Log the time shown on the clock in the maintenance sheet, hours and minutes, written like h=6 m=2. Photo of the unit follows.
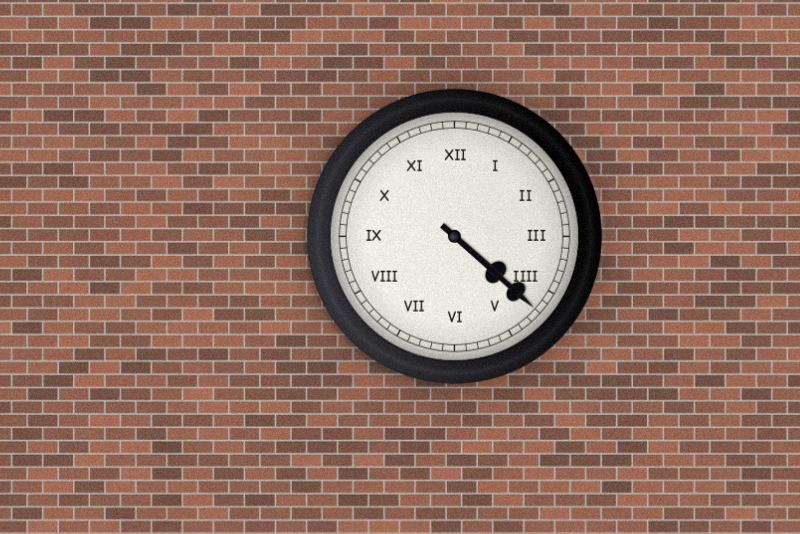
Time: h=4 m=22
